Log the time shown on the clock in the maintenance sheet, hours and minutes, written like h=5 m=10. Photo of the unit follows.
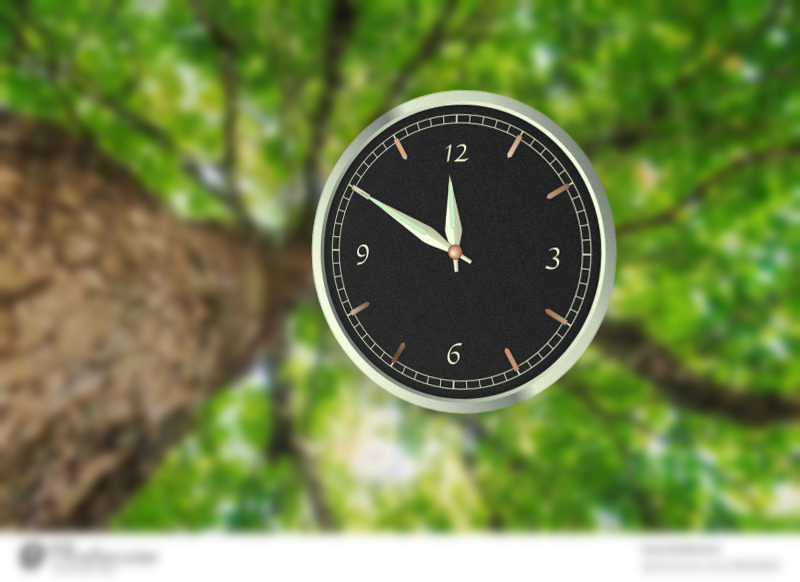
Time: h=11 m=50
